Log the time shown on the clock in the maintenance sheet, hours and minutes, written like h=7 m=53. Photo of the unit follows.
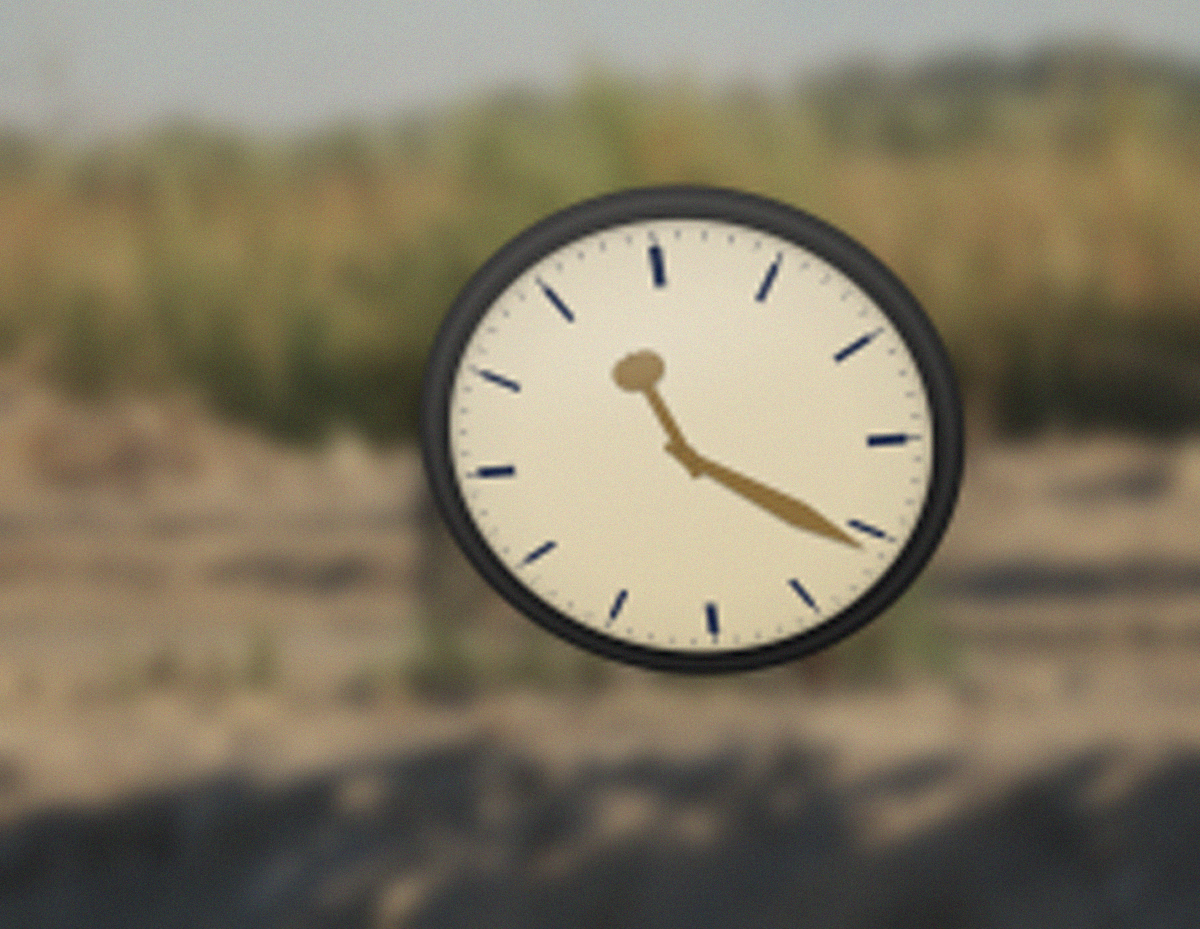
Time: h=11 m=21
